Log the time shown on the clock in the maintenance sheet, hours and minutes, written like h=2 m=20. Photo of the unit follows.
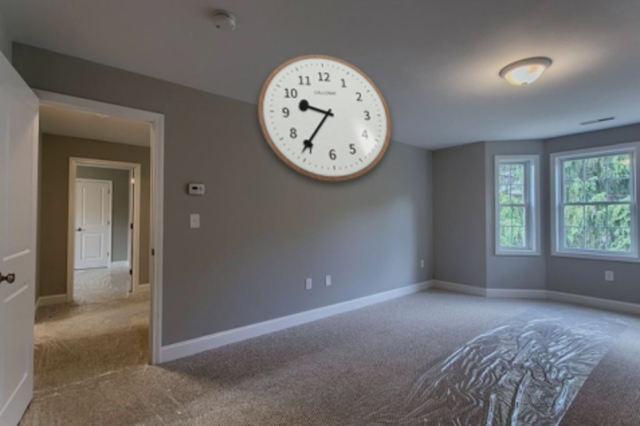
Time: h=9 m=36
